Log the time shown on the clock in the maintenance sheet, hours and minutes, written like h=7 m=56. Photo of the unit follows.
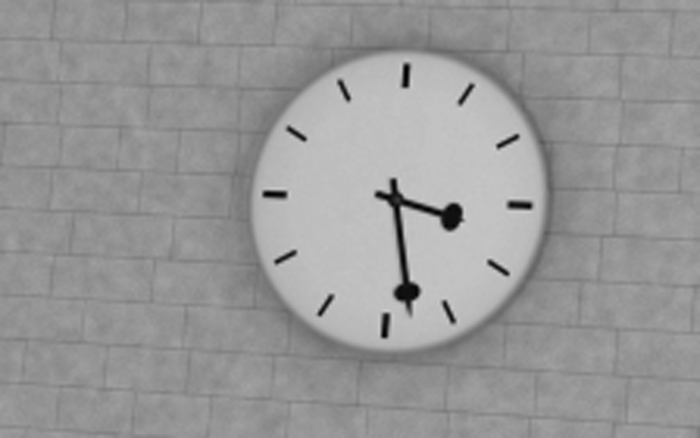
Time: h=3 m=28
